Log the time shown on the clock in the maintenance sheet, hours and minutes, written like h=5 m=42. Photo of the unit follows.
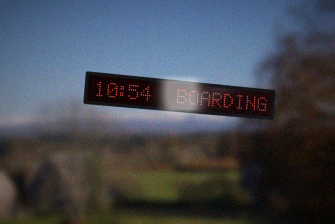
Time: h=10 m=54
